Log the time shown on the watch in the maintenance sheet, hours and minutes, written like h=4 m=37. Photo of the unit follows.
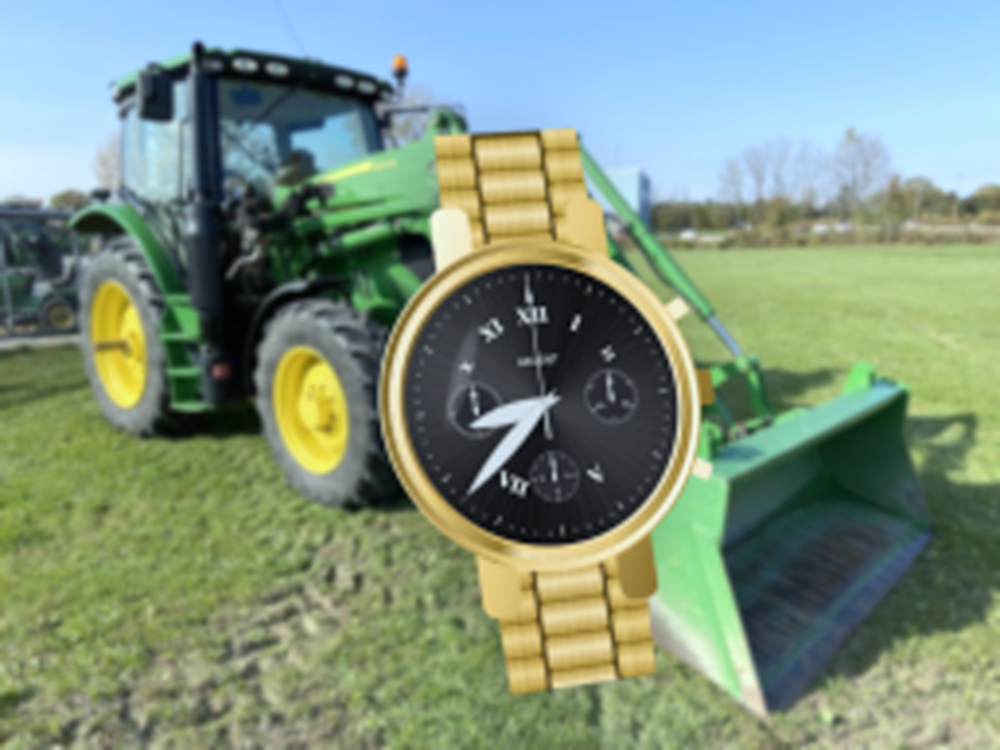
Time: h=8 m=38
